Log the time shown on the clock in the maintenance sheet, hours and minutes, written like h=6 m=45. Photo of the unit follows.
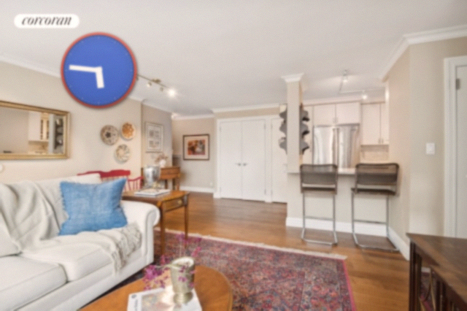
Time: h=5 m=46
